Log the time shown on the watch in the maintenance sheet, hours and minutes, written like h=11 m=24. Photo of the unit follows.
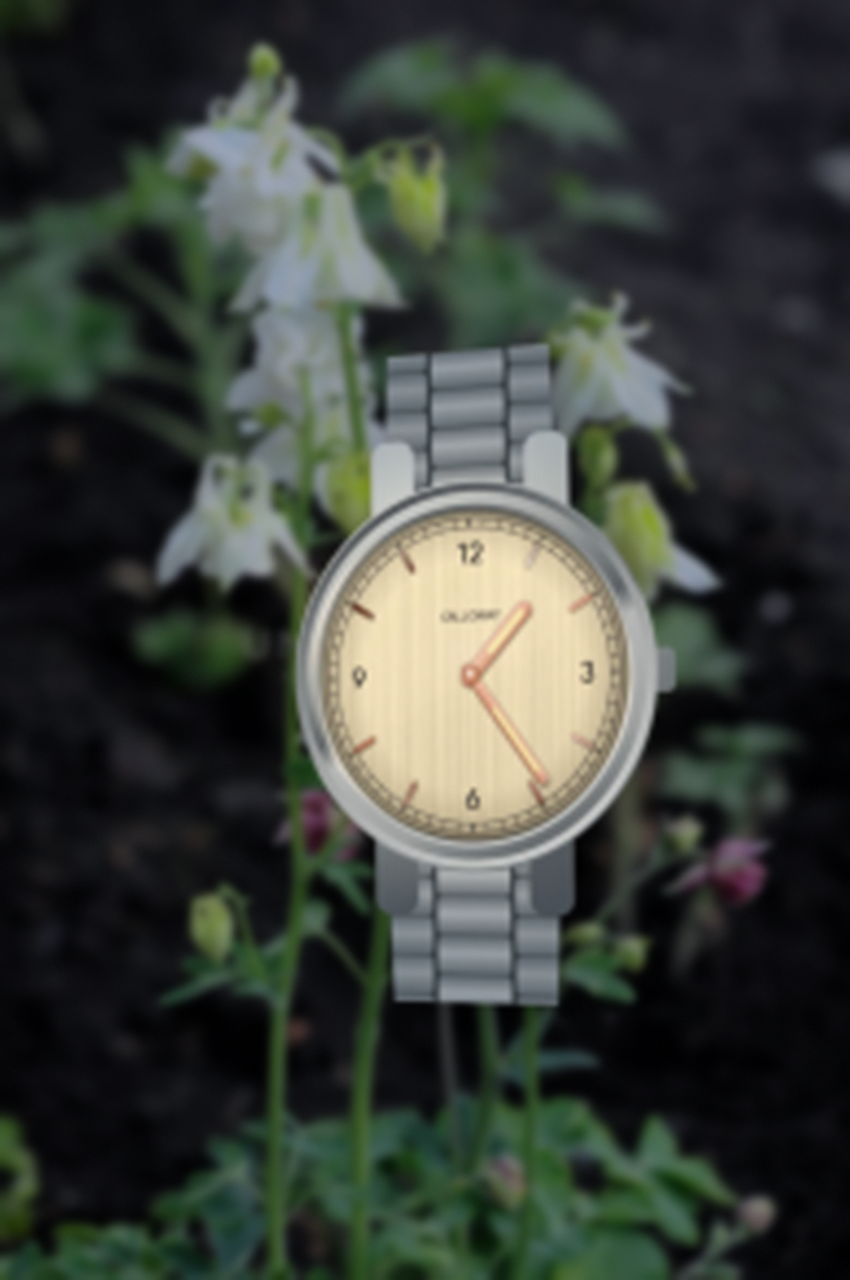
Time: h=1 m=24
